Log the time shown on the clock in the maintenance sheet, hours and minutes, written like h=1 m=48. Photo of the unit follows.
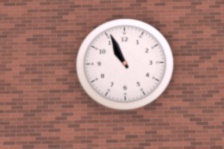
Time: h=10 m=56
